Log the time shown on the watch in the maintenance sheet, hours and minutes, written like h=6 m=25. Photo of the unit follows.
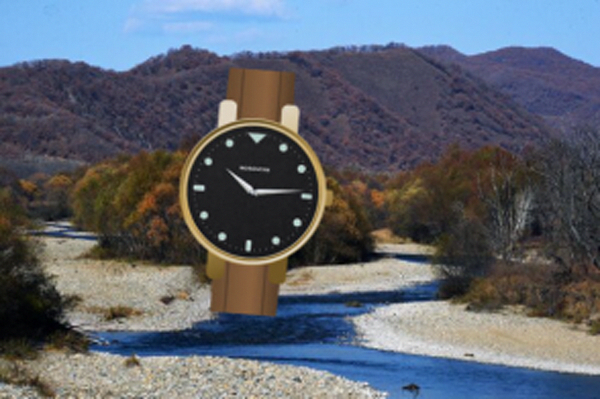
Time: h=10 m=14
